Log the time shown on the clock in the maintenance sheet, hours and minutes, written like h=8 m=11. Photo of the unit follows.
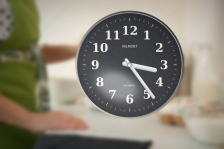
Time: h=3 m=24
